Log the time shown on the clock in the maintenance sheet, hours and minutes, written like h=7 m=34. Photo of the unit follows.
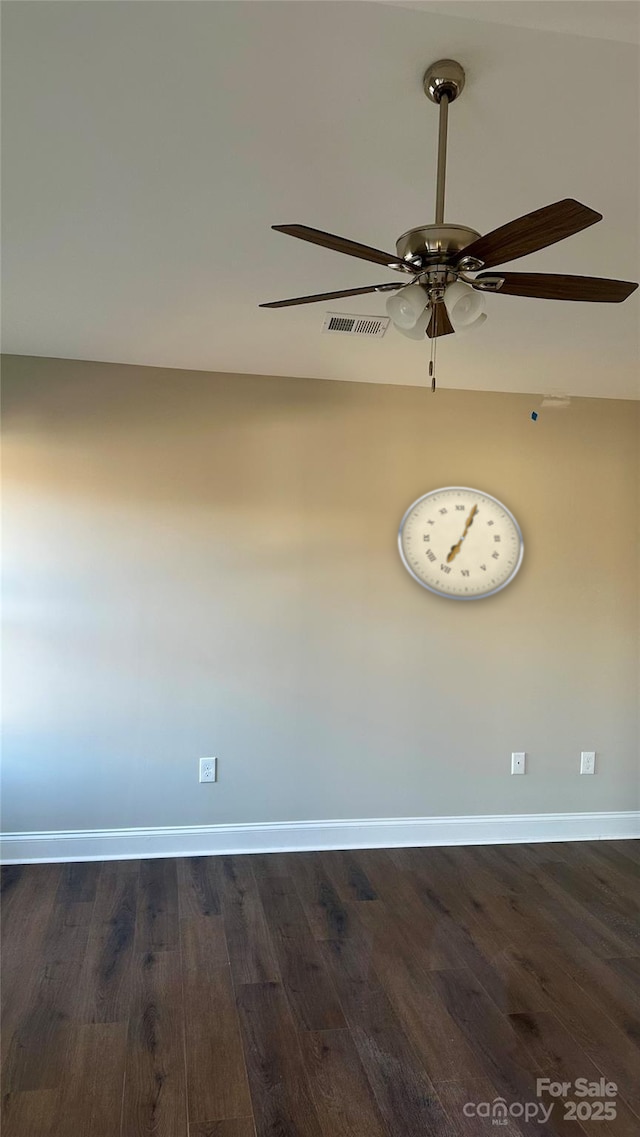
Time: h=7 m=4
